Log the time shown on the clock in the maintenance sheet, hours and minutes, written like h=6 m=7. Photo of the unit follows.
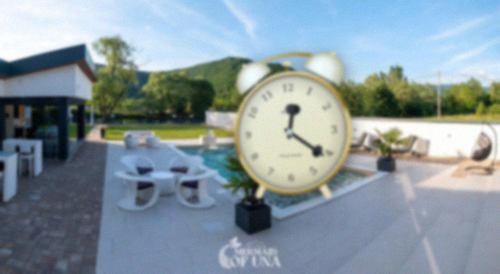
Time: h=12 m=21
